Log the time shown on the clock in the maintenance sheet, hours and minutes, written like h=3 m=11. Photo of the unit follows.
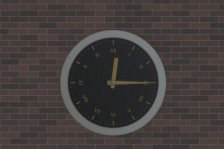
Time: h=12 m=15
